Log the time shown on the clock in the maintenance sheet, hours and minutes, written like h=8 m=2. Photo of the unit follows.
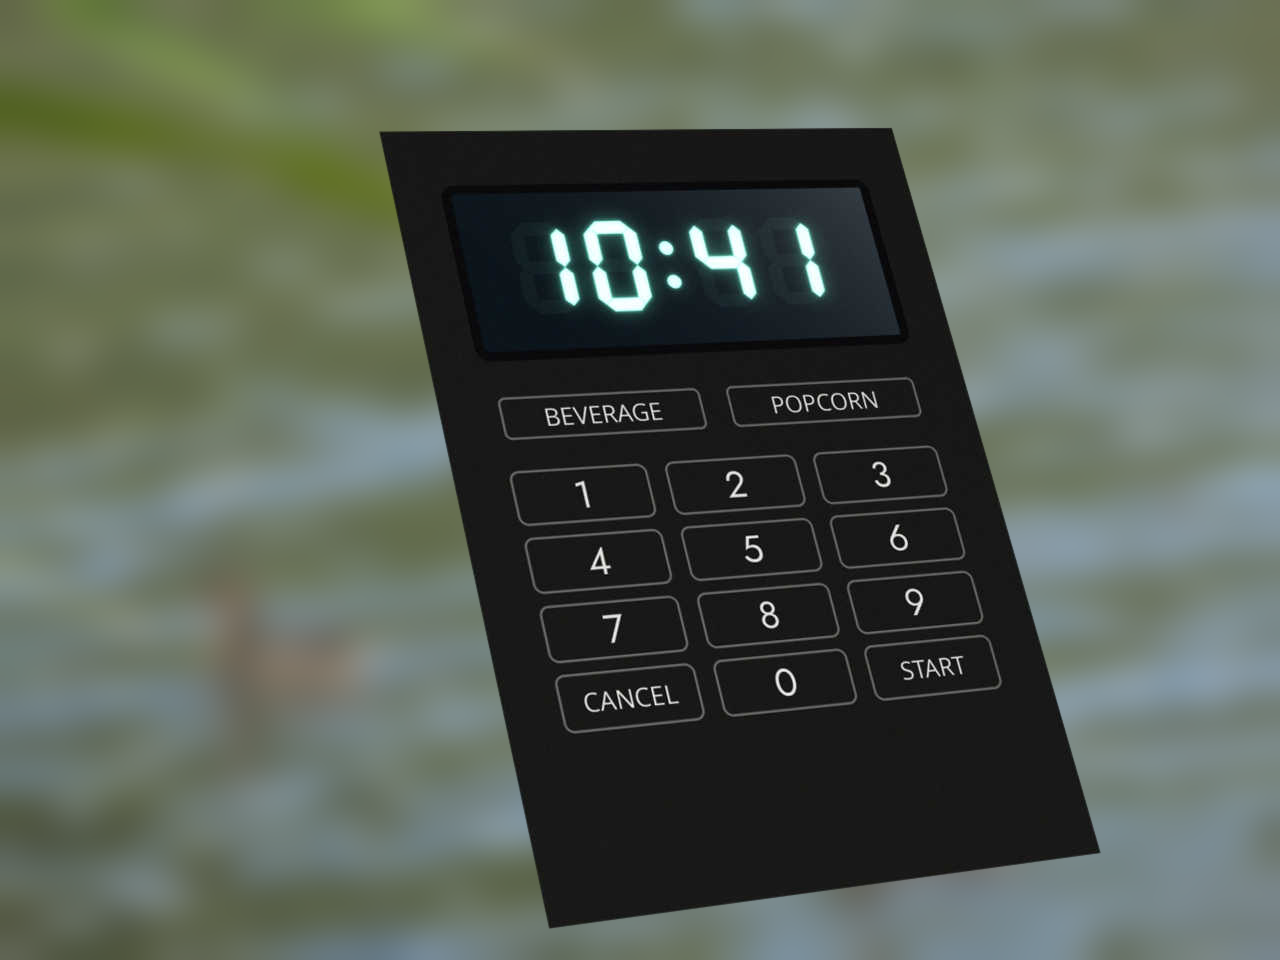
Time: h=10 m=41
